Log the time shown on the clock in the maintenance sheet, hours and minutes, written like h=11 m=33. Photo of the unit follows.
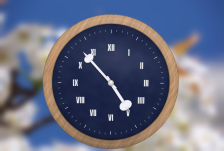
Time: h=4 m=53
